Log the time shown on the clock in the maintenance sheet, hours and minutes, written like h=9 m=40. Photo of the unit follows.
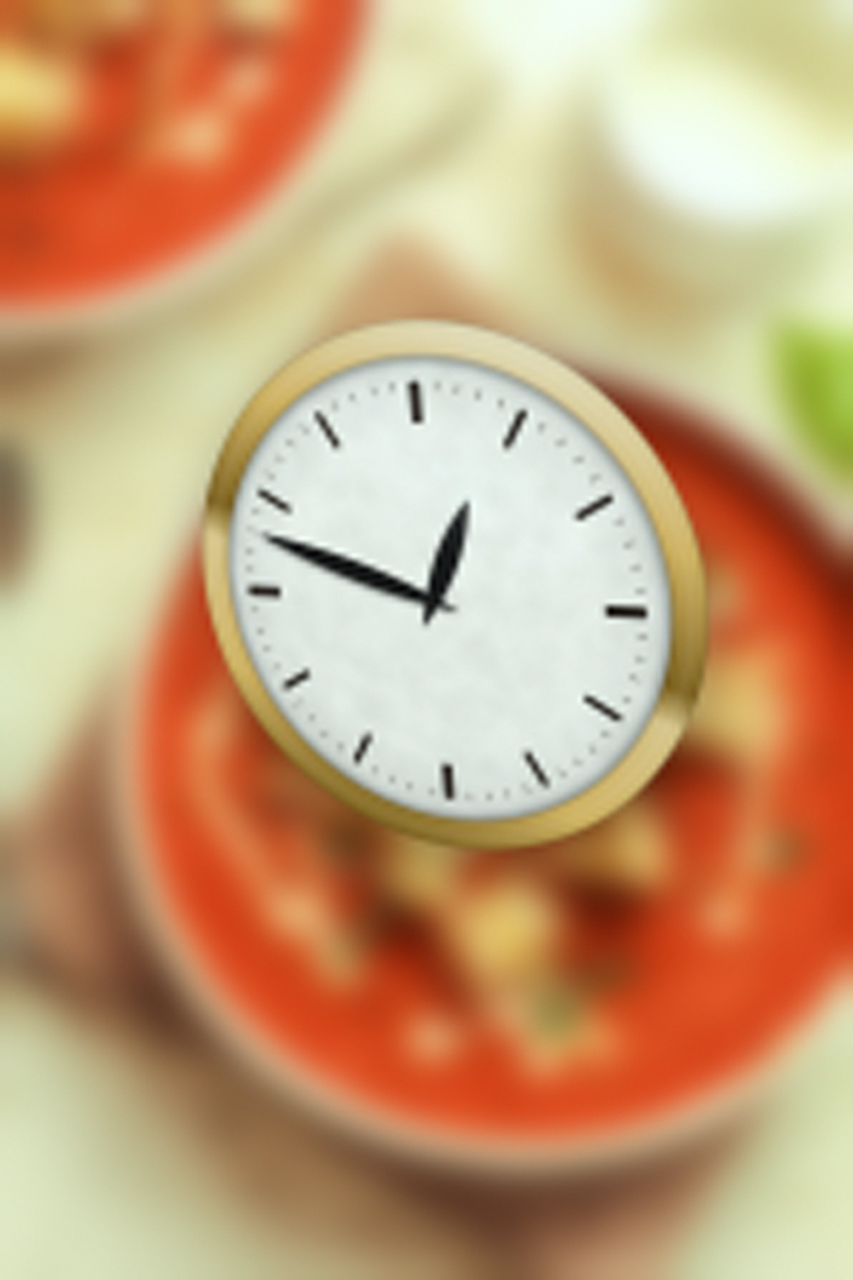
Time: h=12 m=48
